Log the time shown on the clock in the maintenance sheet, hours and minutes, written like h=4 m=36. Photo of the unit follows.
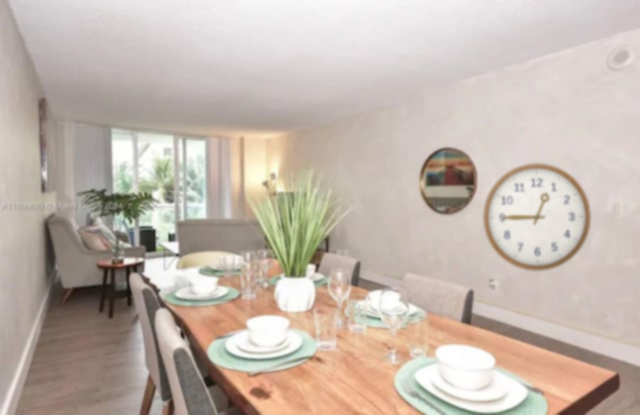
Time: h=12 m=45
